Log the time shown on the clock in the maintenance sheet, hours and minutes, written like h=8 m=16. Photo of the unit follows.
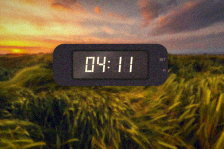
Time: h=4 m=11
